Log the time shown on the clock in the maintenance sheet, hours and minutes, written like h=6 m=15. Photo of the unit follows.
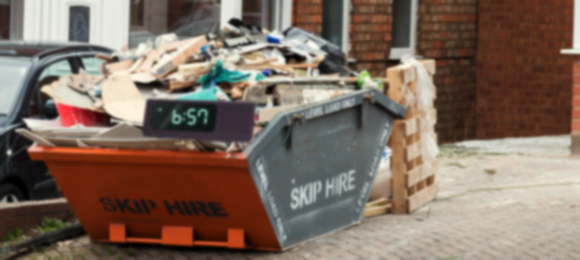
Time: h=6 m=57
